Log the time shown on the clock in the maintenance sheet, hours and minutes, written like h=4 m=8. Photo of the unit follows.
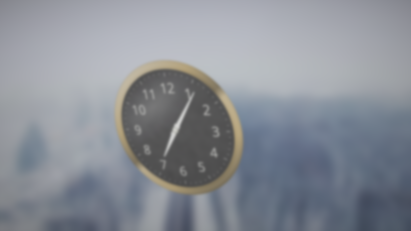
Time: h=7 m=6
